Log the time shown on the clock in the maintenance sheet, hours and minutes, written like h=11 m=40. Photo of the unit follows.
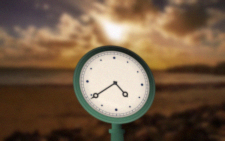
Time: h=4 m=39
